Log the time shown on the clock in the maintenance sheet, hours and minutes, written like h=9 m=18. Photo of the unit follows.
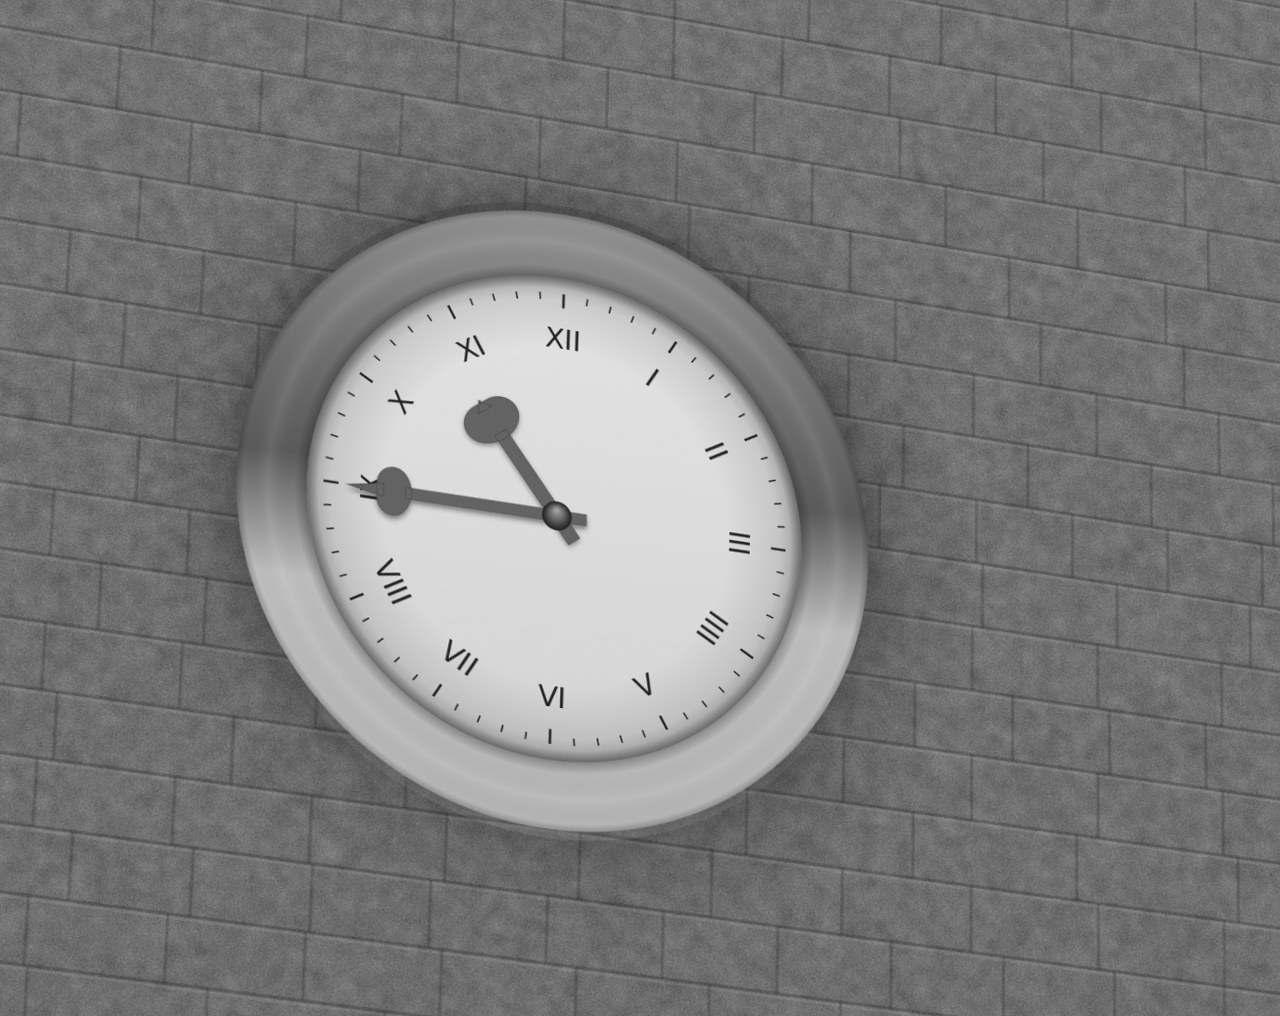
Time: h=10 m=45
